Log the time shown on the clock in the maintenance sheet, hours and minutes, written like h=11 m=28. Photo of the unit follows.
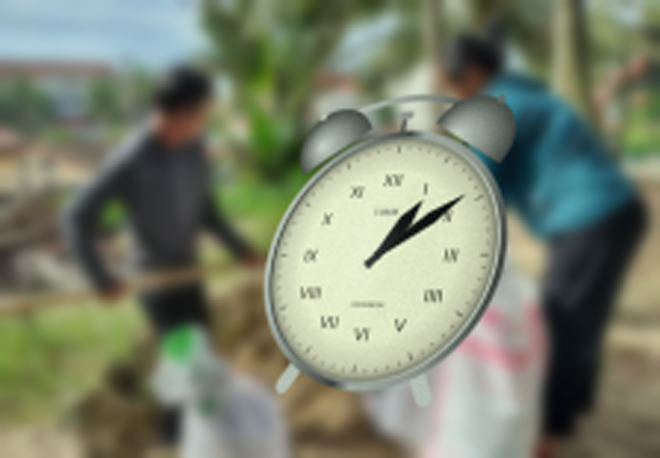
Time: h=1 m=9
